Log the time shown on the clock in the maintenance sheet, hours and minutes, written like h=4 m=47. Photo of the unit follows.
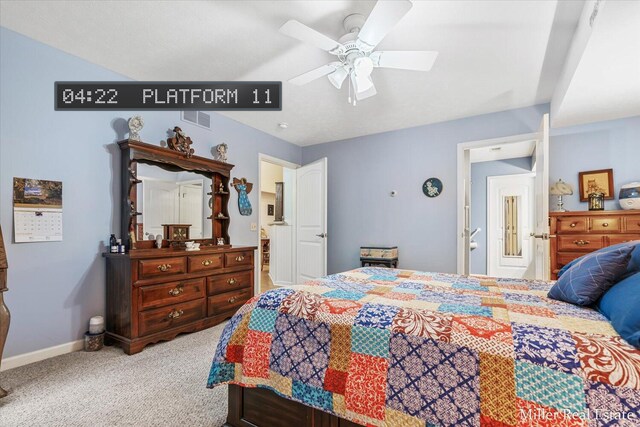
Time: h=4 m=22
